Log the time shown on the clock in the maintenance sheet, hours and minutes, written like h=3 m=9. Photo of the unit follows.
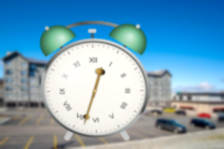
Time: h=12 m=33
